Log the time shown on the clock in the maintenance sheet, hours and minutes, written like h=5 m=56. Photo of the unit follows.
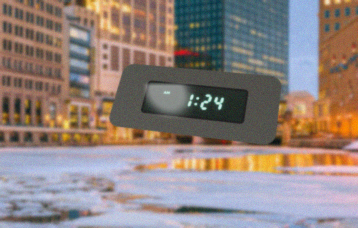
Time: h=1 m=24
